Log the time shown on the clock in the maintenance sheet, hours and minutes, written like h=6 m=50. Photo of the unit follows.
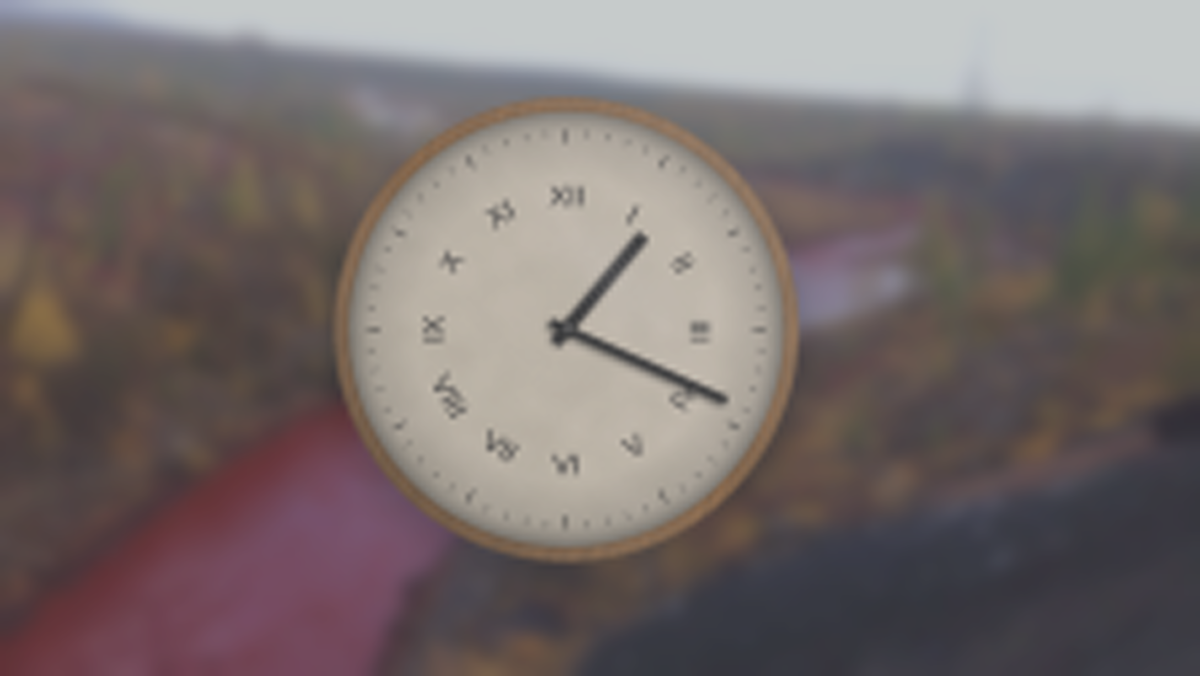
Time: h=1 m=19
